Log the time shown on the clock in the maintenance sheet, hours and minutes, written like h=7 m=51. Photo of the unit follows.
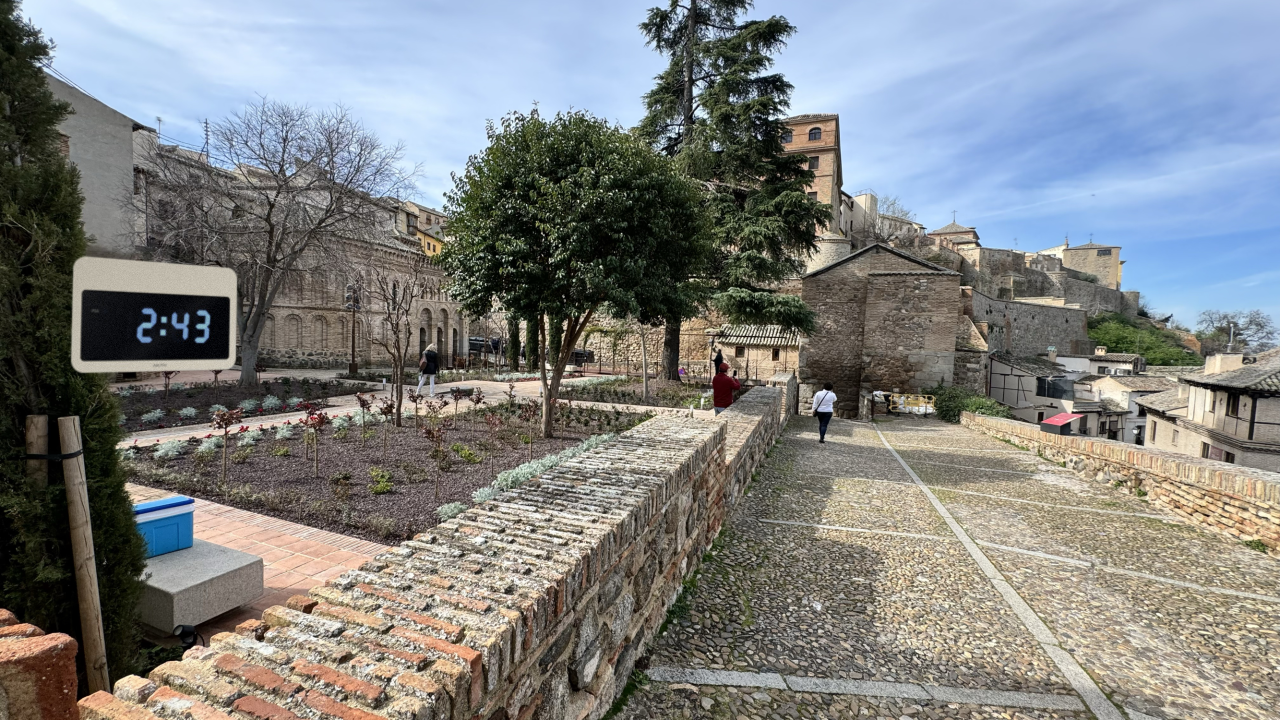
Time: h=2 m=43
